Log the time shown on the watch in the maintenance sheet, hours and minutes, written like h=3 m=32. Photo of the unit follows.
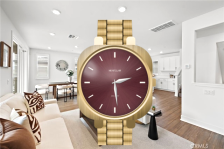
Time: h=2 m=29
